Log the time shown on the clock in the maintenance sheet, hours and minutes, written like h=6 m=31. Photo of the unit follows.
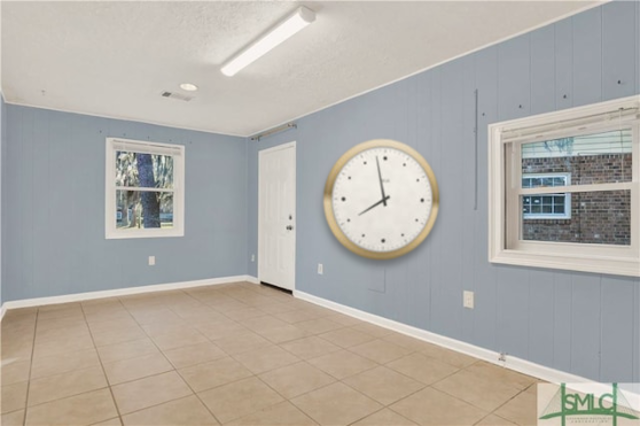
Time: h=7 m=58
